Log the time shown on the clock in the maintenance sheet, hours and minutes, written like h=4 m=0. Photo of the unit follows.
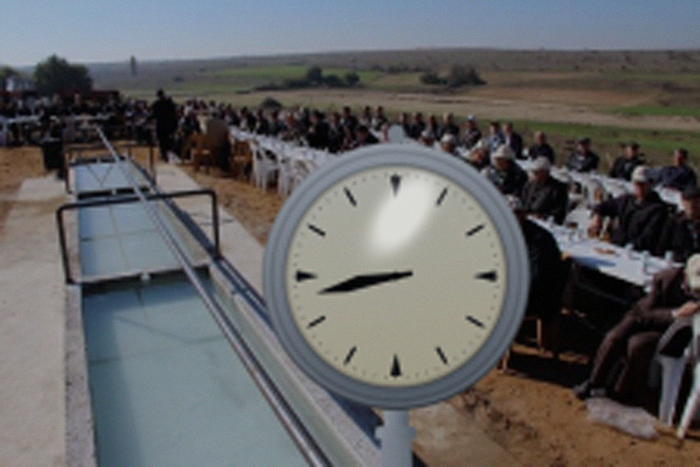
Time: h=8 m=43
